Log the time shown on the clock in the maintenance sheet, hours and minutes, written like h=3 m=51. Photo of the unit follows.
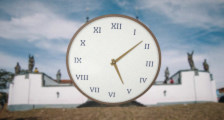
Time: h=5 m=8
